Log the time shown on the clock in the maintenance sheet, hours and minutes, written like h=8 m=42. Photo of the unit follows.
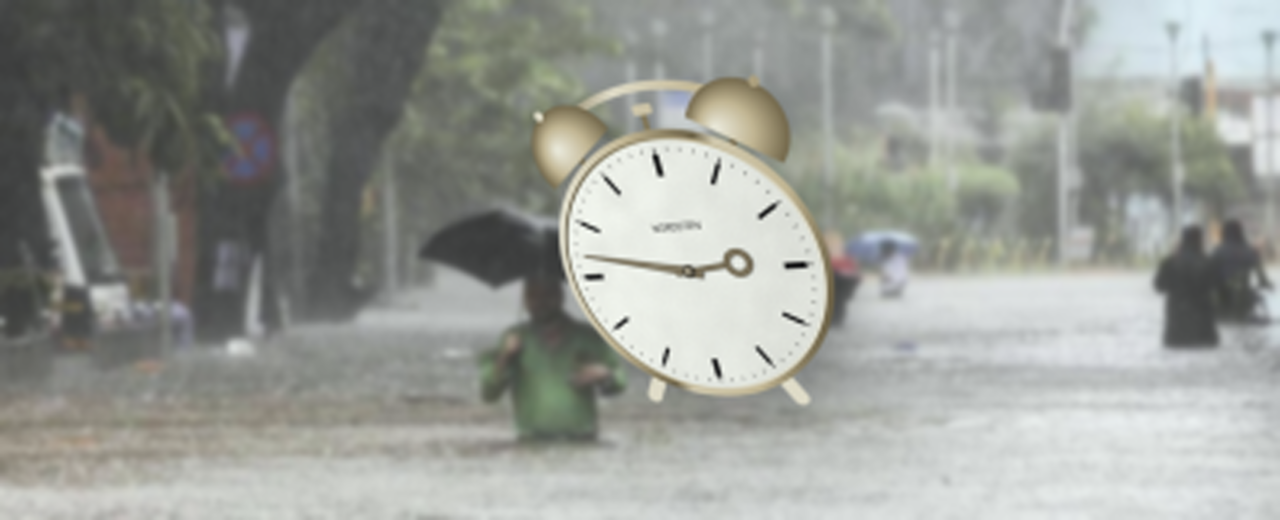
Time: h=2 m=47
